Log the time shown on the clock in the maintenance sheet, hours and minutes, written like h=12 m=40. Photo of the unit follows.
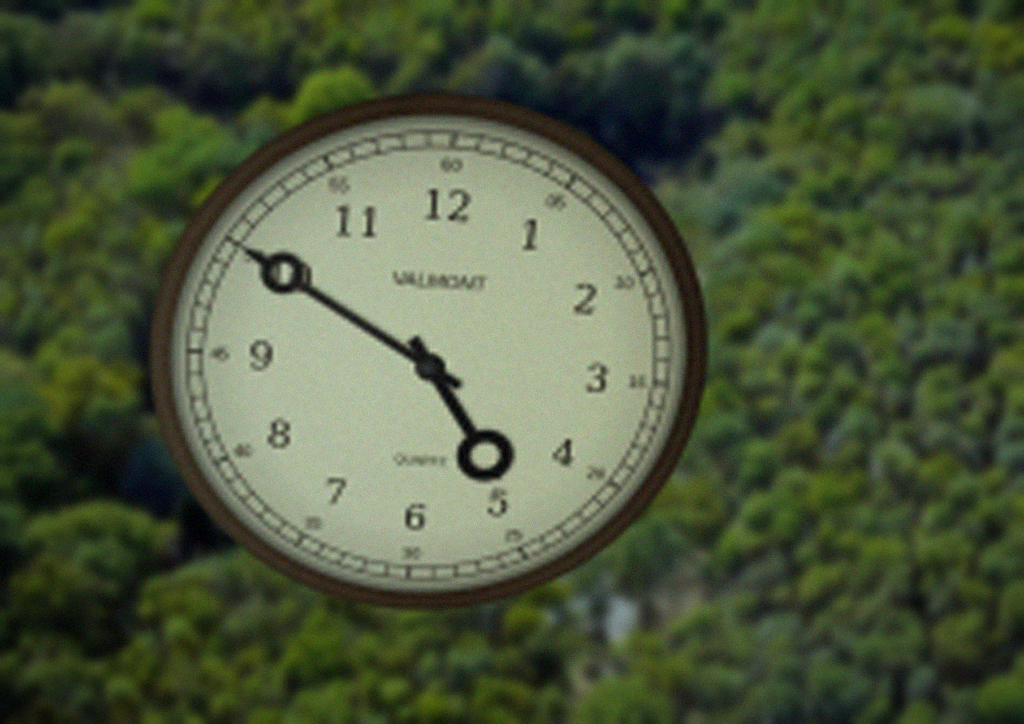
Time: h=4 m=50
